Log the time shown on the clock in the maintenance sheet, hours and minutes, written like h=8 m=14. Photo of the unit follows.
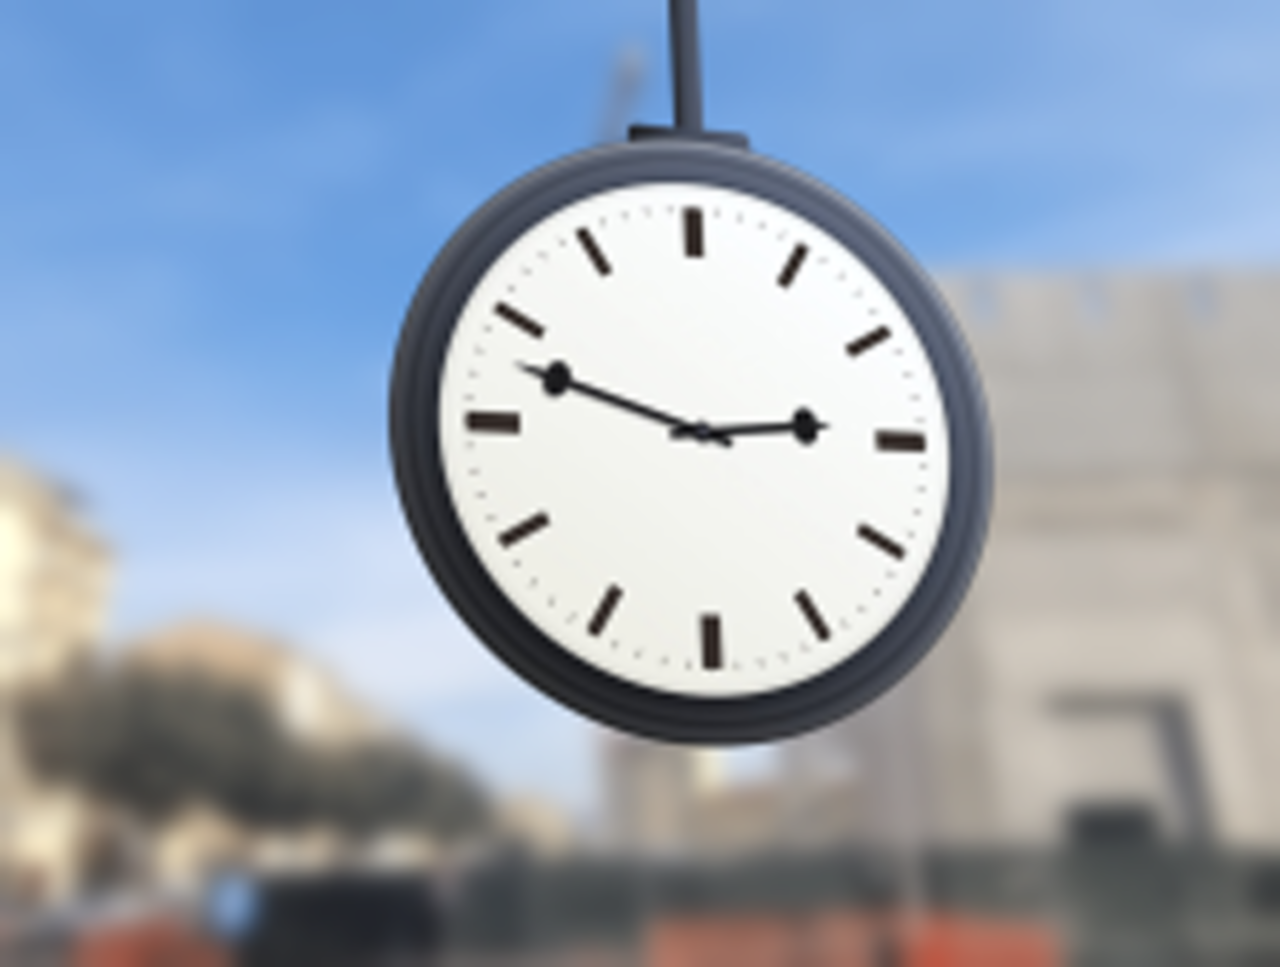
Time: h=2 m=48
